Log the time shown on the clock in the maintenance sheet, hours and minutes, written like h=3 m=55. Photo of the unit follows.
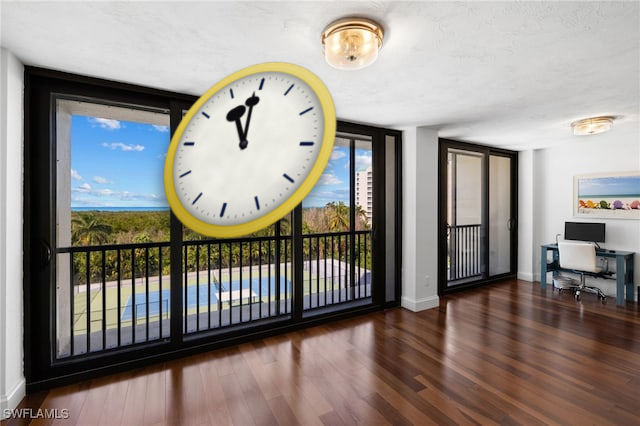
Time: h=10 m=59
